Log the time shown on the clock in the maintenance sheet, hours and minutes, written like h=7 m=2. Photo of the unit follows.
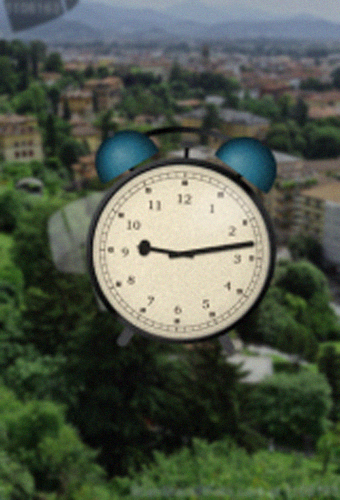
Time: h=9 m=13
